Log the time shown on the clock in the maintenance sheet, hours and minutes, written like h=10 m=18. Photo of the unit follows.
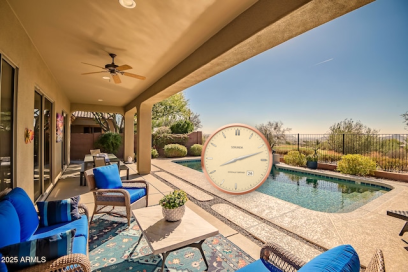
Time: h=8 m=12
